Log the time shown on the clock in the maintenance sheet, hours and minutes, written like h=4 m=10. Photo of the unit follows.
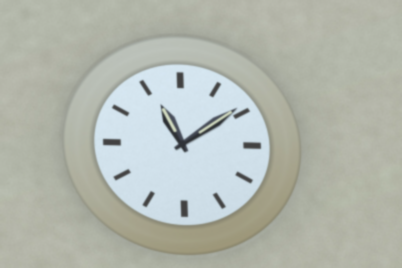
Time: h=11 m=9
